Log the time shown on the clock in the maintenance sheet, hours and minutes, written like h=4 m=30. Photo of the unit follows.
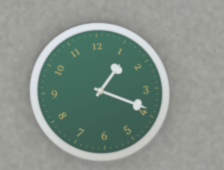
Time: h=1 m=19
